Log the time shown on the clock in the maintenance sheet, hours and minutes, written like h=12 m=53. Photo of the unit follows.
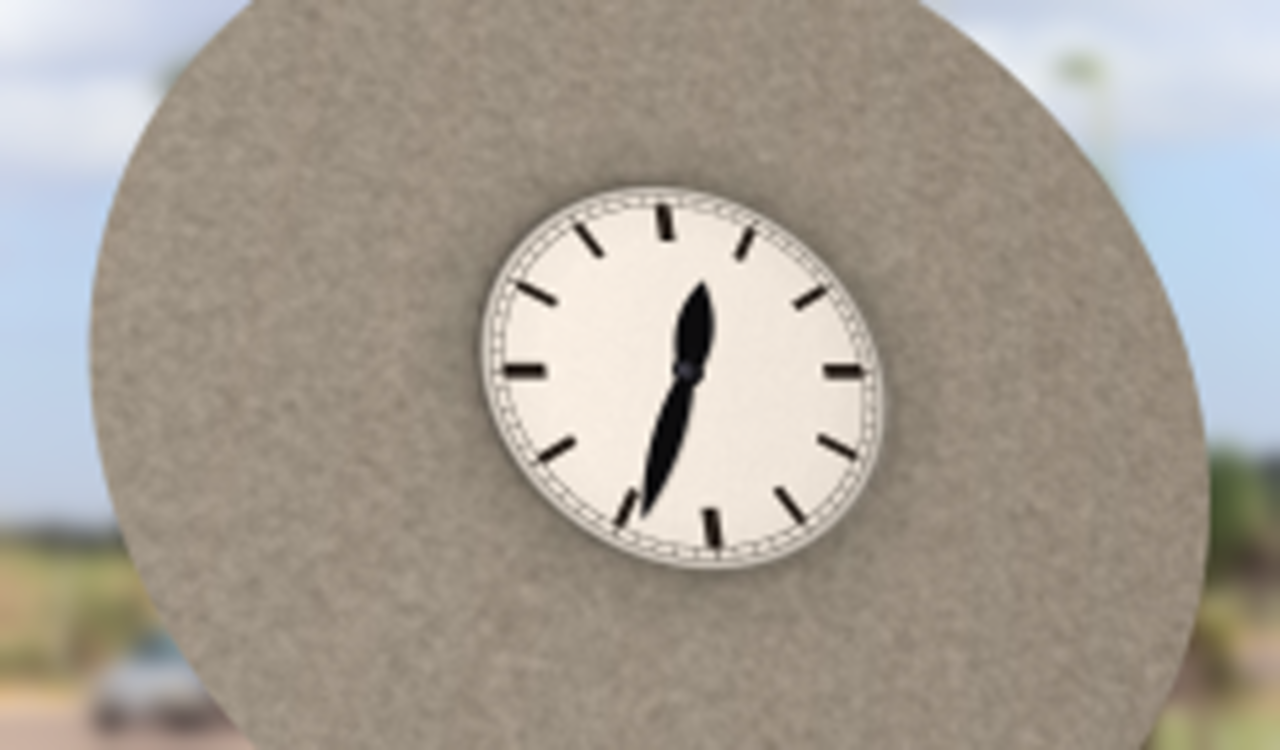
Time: h=12 m=34
